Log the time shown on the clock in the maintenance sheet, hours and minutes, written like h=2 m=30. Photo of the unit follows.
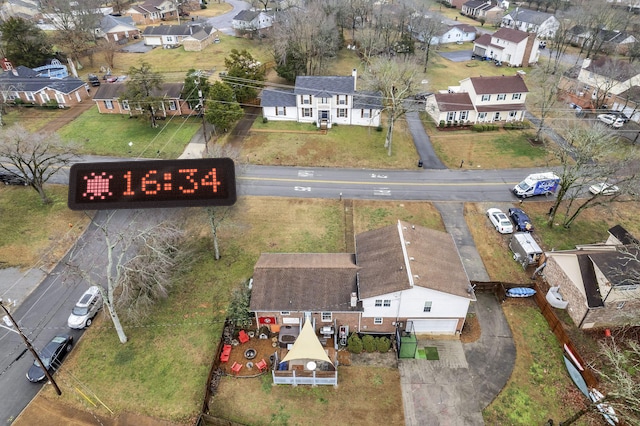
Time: h=16 m=34
